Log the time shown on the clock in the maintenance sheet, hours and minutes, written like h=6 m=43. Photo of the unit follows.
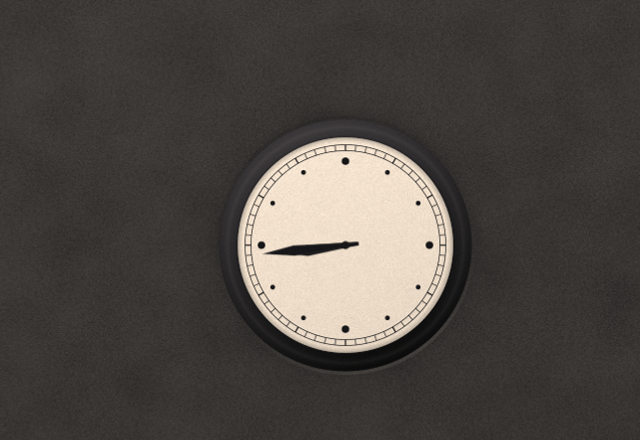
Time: h=8 m=44
